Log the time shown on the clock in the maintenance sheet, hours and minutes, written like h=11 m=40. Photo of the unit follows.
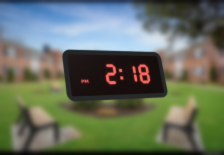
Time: h=2 m=18
